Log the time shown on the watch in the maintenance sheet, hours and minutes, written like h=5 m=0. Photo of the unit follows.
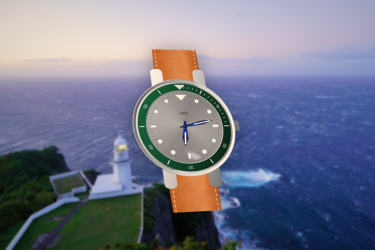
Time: h=6 m=13
